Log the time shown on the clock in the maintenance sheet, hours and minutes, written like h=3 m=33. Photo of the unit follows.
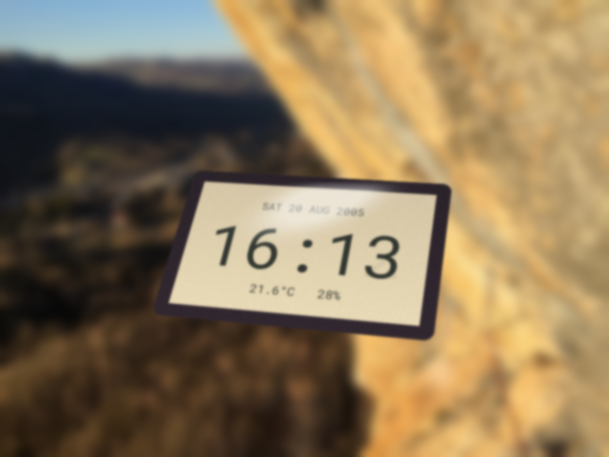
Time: h=16 m=13
